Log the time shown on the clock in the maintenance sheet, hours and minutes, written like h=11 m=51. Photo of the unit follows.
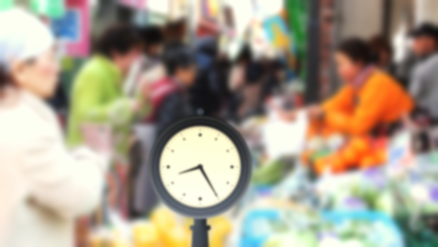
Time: h=8 m=25
